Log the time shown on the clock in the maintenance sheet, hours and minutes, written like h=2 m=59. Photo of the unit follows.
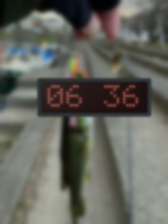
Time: h=6 m=36
